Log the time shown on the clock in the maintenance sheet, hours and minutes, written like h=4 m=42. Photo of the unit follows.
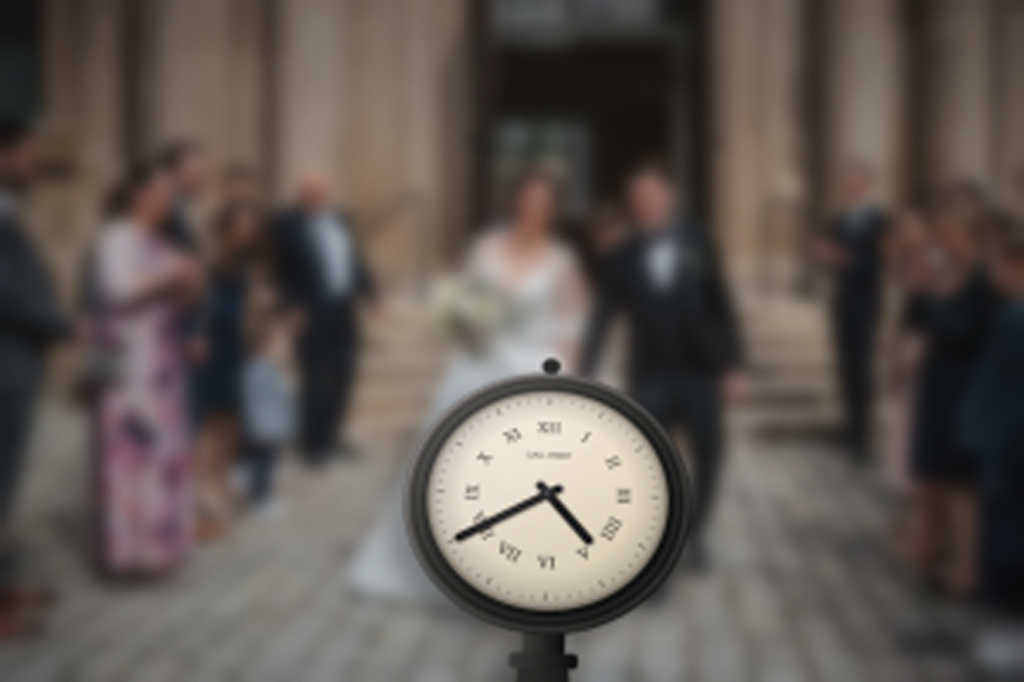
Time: h=4 m=40
